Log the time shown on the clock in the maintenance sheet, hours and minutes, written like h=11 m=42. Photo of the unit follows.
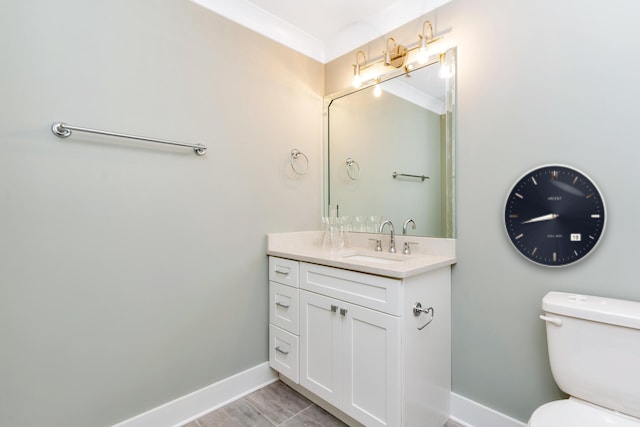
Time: h=8 m=43
